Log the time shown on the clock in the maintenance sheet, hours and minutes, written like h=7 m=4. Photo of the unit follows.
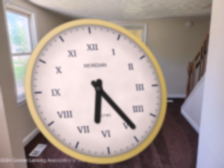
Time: h=6 m=24
